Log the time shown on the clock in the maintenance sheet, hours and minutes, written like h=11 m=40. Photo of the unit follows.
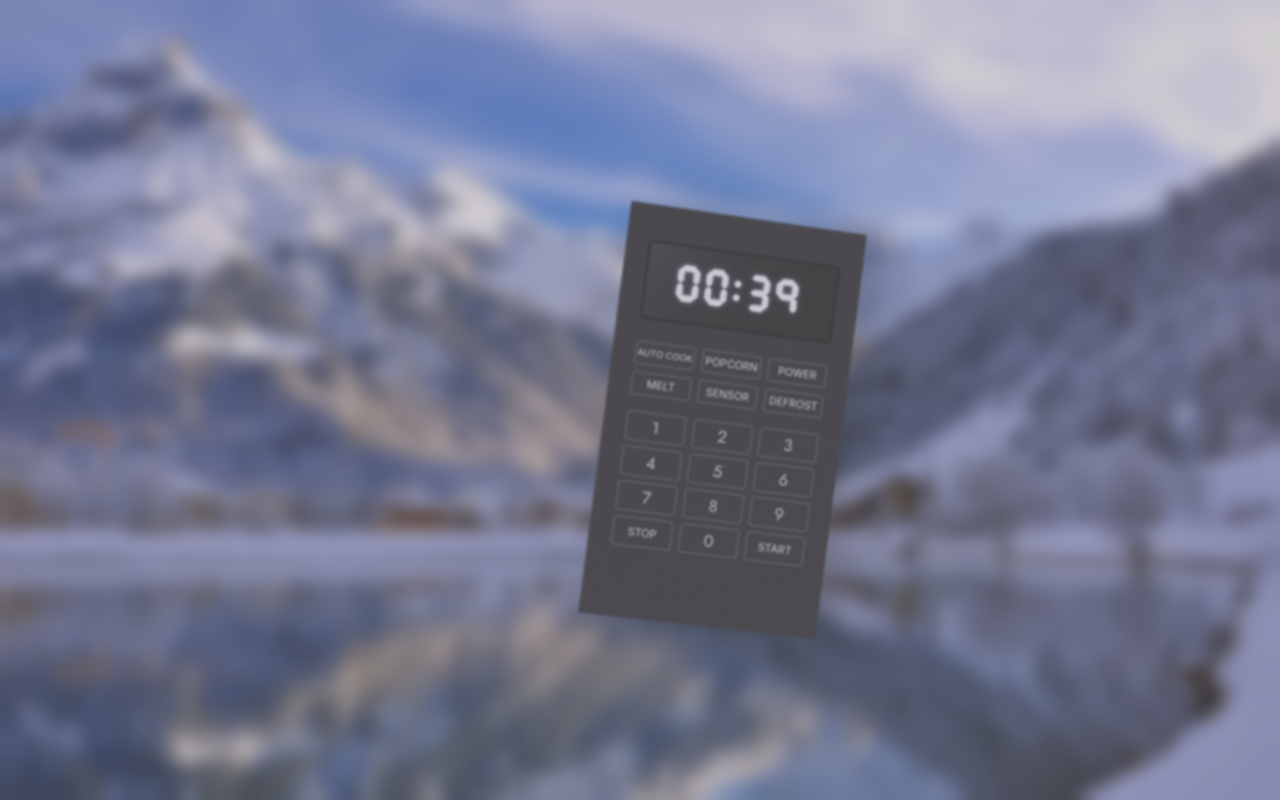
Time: h=0 m=39
